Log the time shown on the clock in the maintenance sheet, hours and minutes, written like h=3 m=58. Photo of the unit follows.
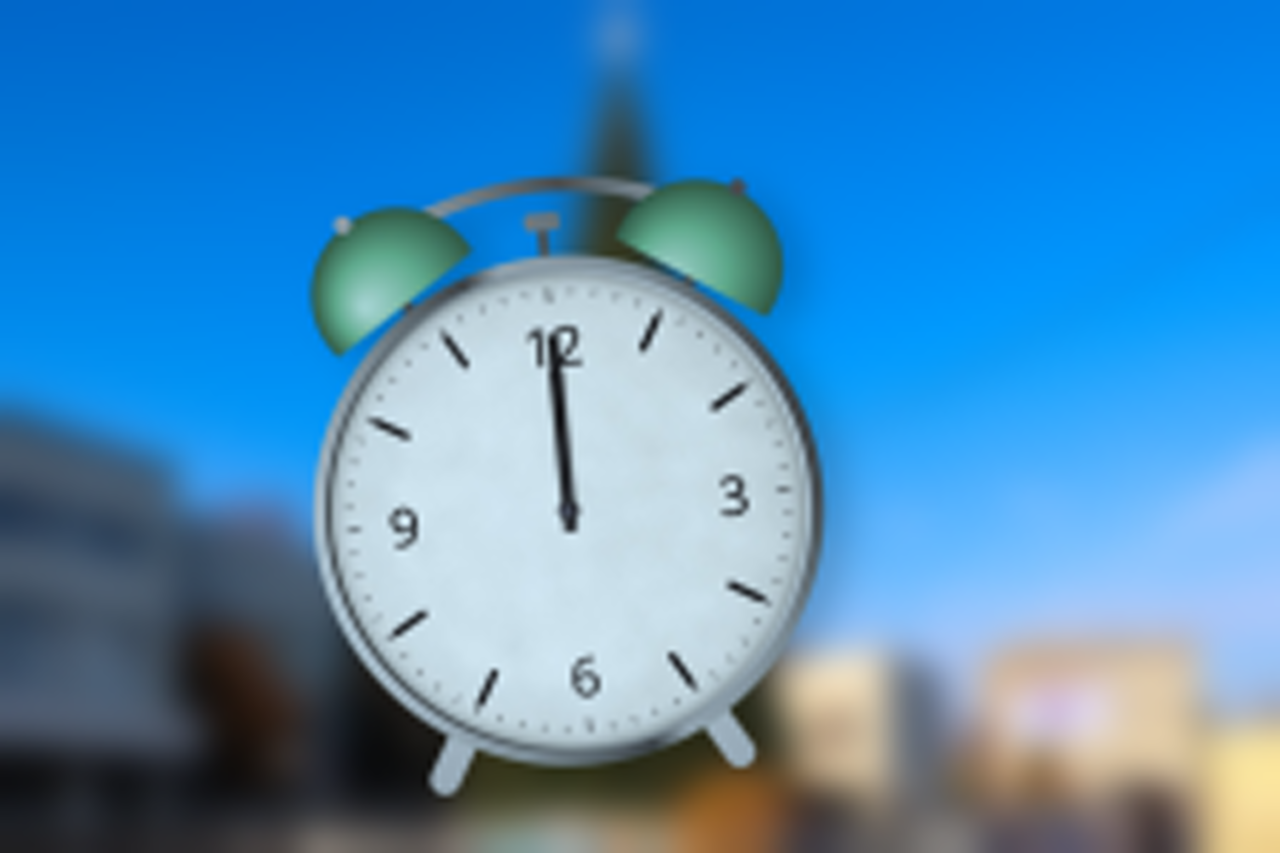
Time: h=12 m=0
